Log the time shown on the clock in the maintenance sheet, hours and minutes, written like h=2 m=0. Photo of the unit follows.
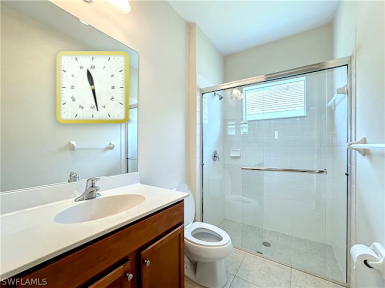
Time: h=11 m=28
